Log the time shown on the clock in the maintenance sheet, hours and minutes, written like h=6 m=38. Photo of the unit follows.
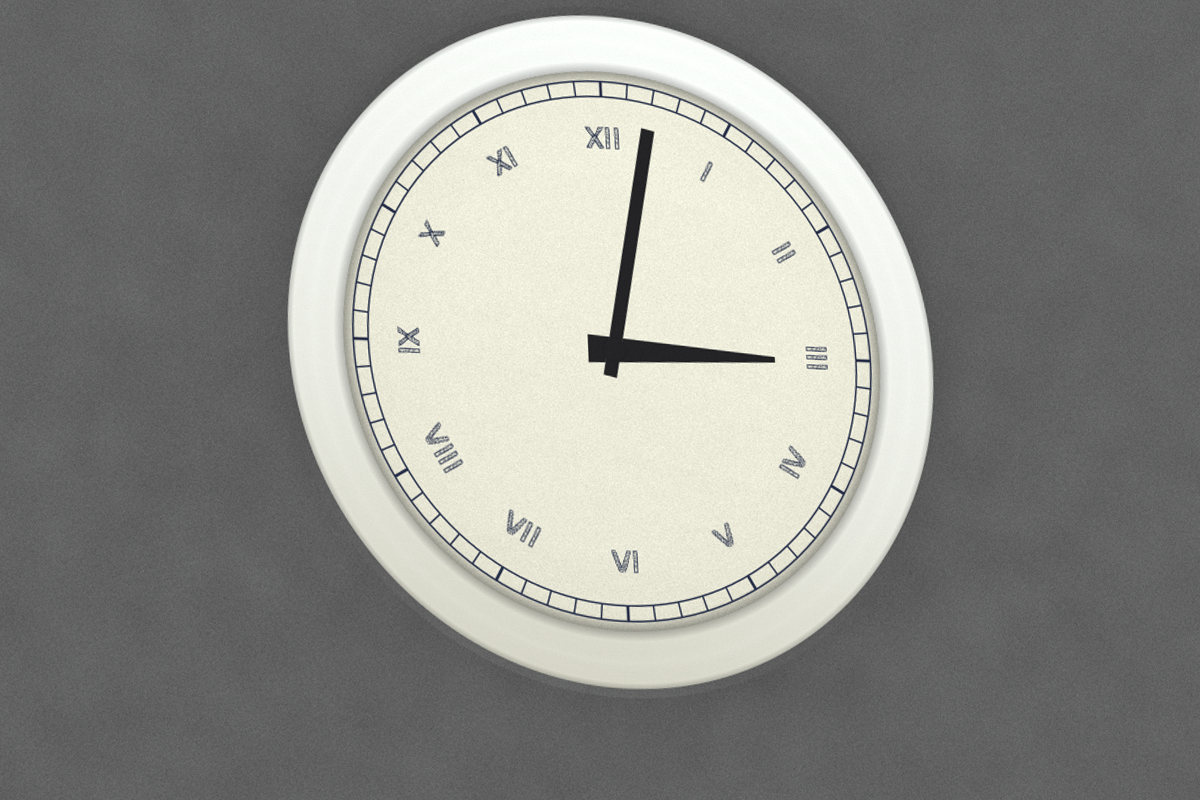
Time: h=3 m=2
